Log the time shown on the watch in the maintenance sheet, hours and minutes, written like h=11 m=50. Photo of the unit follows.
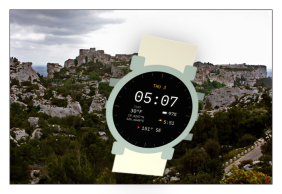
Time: h=5 m=7
